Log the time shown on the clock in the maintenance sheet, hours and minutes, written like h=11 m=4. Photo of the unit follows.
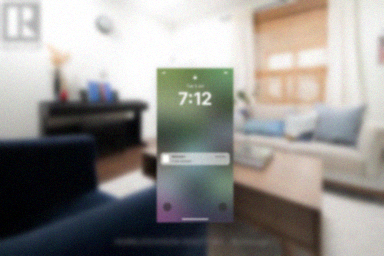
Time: h=7 m=12
